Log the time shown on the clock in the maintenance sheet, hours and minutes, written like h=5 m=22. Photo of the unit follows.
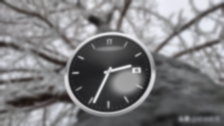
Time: h=2 m=34
